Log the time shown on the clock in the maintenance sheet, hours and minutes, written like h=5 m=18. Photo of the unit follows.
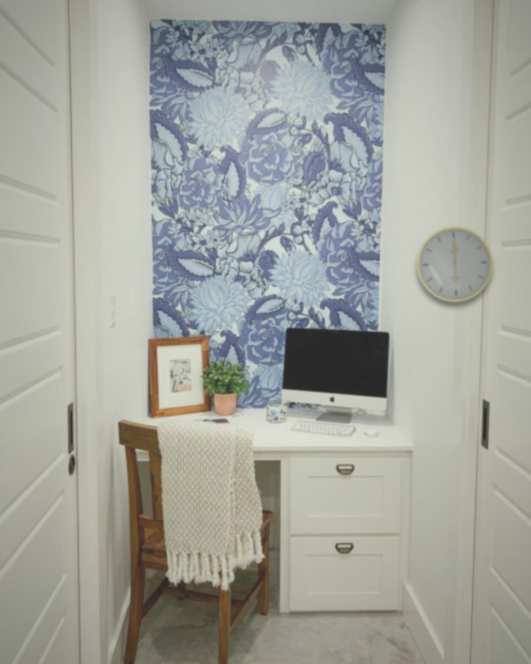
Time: h=6 m=0
